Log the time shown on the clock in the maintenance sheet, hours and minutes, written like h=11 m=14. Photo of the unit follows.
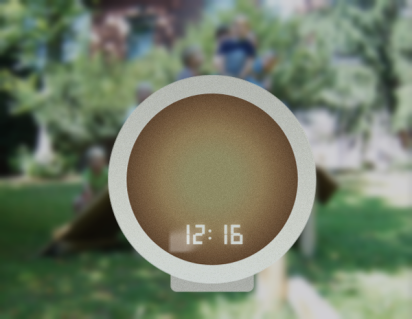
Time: h=12 m=16
